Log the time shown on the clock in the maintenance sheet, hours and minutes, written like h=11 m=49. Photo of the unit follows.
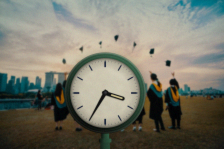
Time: h=3 m=35
